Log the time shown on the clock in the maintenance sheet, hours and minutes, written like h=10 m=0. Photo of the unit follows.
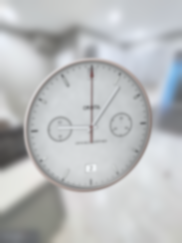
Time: h=9 m=6
